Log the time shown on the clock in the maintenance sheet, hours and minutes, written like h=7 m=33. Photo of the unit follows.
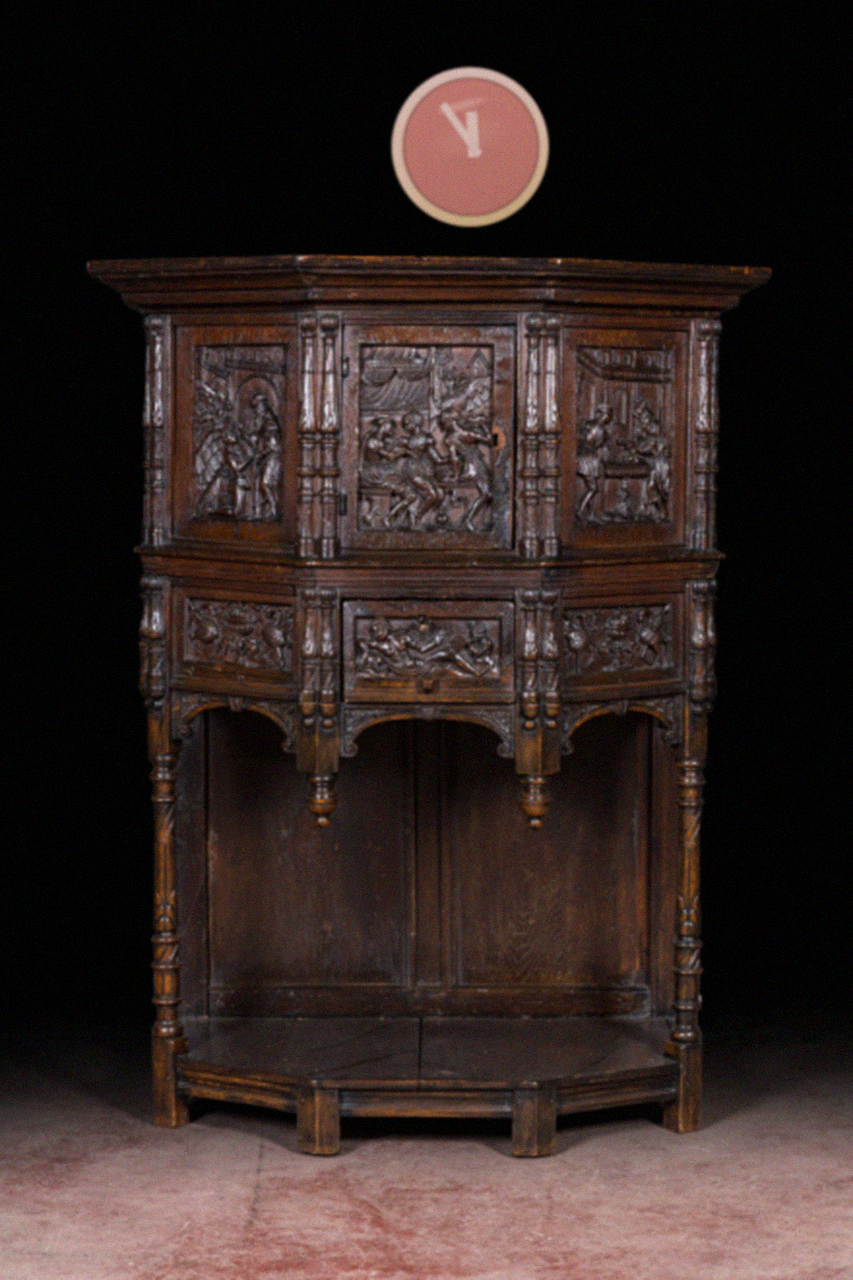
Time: h=11 m=54
